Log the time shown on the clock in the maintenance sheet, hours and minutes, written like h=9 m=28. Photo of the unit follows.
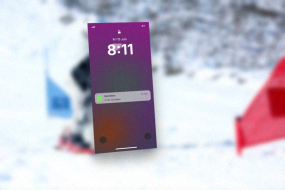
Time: h=8 m=11
